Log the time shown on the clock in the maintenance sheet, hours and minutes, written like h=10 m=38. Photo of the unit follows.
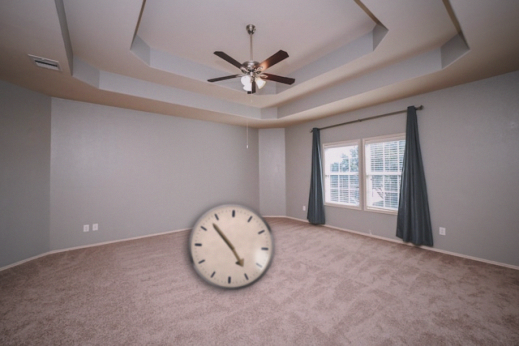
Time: h=4 m=53
